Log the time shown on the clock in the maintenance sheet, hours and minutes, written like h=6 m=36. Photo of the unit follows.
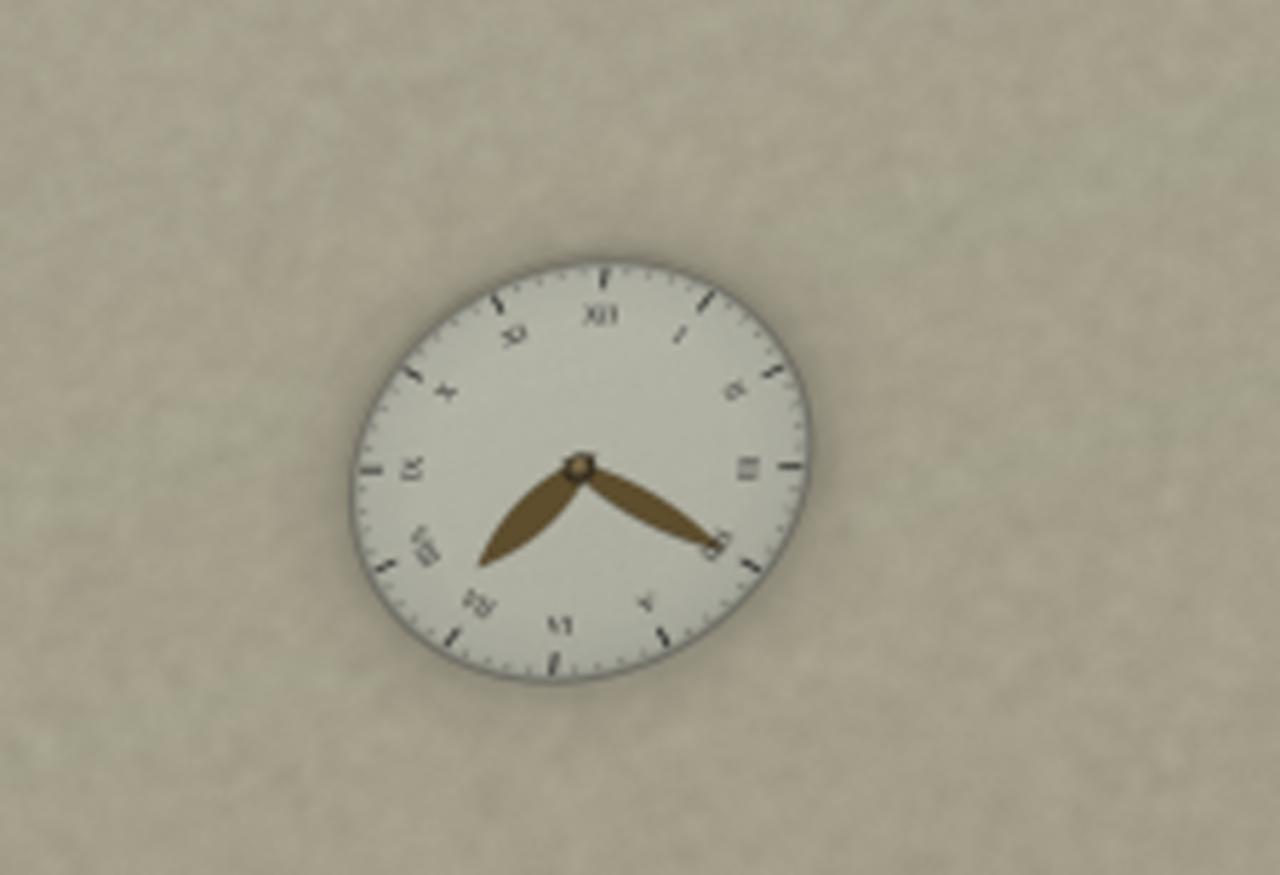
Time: h=7 m=20
